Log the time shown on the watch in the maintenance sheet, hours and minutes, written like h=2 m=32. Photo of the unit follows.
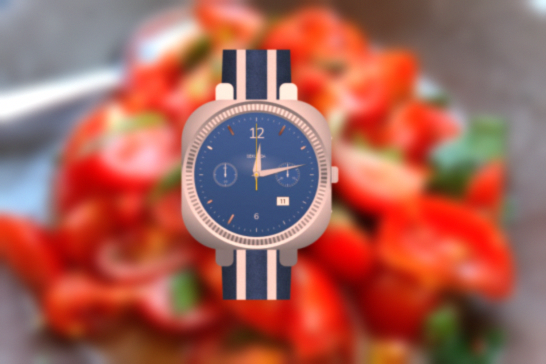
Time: h=12 m=13
